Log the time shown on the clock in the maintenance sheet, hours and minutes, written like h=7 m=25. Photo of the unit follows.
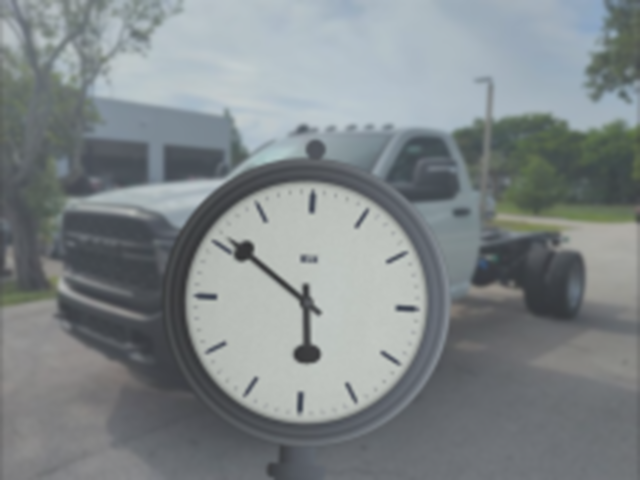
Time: h=5 m=51
